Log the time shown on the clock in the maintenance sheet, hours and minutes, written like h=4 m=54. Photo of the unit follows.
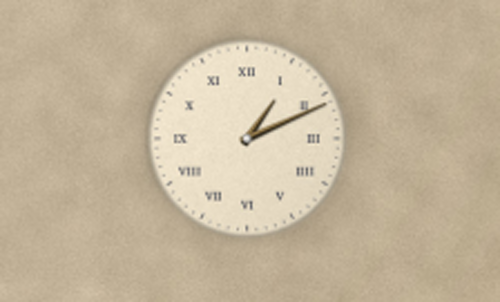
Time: h=1 m=11
